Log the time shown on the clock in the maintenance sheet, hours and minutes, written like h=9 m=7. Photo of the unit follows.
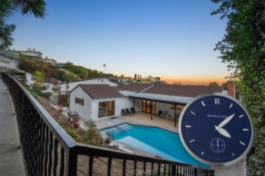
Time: h=4 m=8
